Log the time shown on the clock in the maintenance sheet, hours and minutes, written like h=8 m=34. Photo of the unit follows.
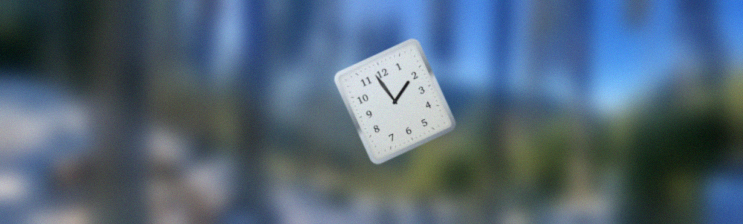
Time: h=1 m=58
